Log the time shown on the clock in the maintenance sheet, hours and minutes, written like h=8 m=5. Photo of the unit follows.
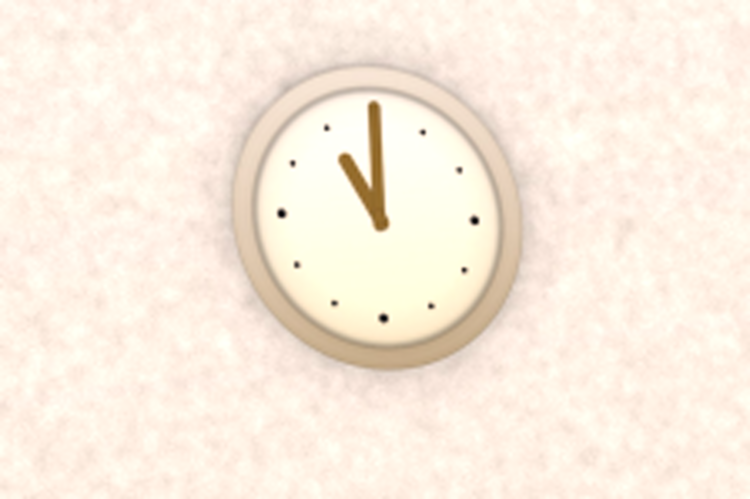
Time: h=11 m=0
